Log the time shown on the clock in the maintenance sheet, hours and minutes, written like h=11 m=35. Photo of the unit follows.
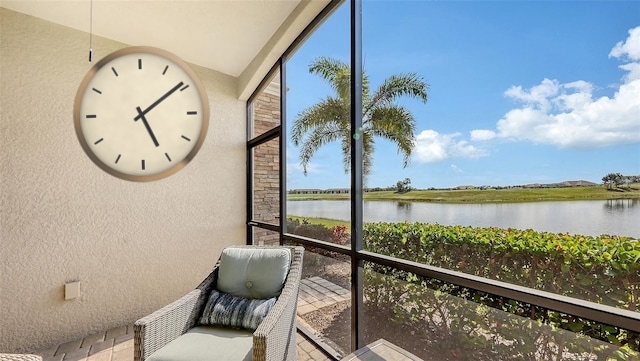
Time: h=5 m=9
